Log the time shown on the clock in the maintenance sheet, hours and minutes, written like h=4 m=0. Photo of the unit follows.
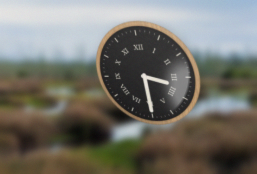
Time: h=3 m=30
